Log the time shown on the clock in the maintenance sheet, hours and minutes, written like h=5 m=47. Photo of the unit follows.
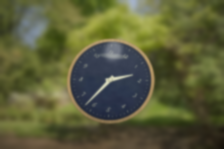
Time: h=1 m=32
